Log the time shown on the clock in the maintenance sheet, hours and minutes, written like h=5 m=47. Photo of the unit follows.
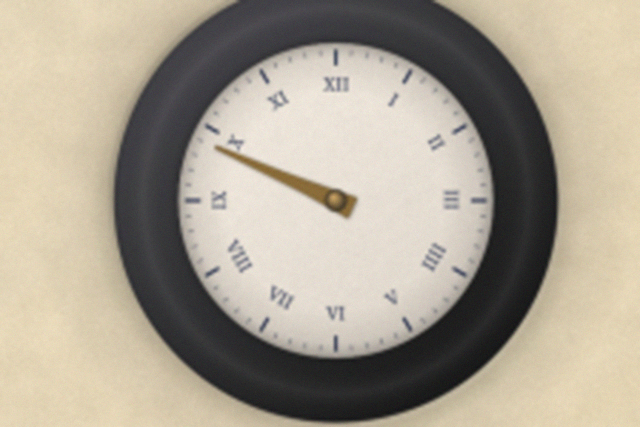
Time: h=9 m=49
